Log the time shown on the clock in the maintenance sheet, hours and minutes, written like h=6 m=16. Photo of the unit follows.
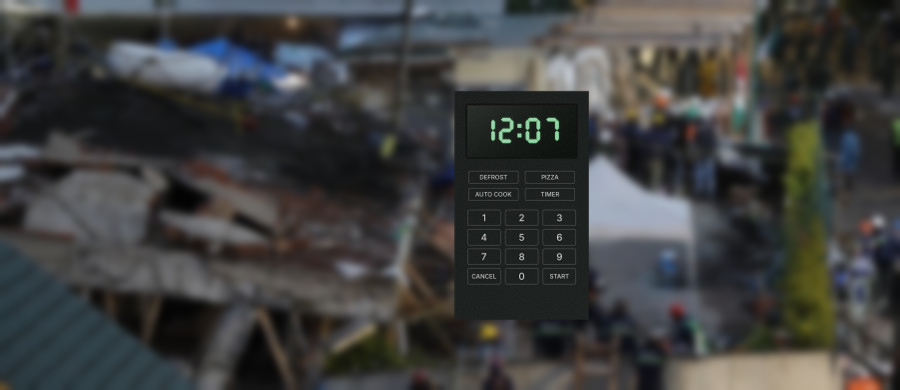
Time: h=12 m=7
